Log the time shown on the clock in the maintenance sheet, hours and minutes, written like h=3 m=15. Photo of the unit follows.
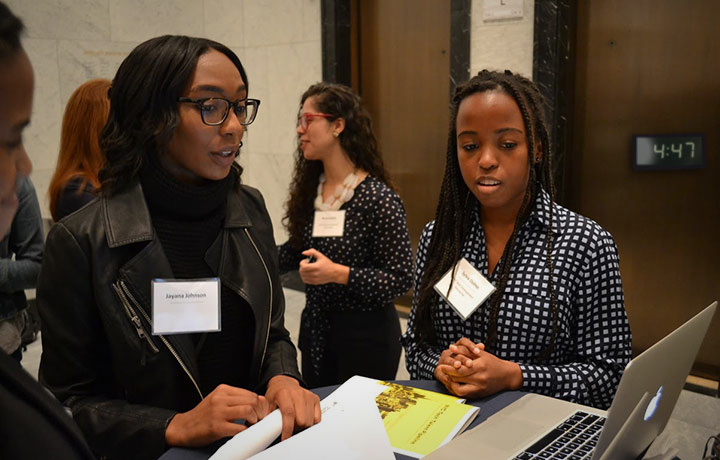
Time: h=4 m=47
